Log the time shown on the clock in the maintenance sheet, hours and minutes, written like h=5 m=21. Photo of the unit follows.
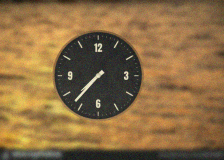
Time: h=7 m=37
